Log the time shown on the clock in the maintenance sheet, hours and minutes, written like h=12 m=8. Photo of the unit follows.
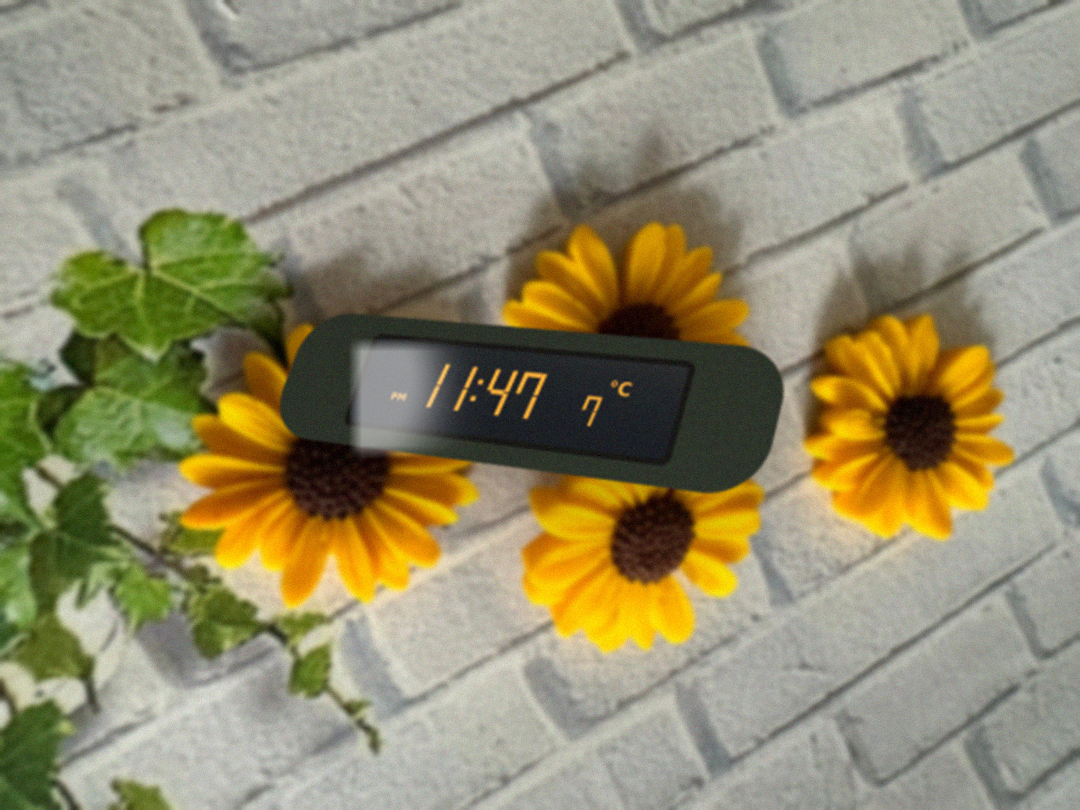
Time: h=11 m=47
